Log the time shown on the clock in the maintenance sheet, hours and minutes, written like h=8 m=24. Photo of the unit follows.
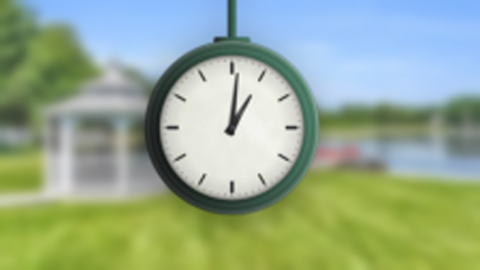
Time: h=1 m=1
